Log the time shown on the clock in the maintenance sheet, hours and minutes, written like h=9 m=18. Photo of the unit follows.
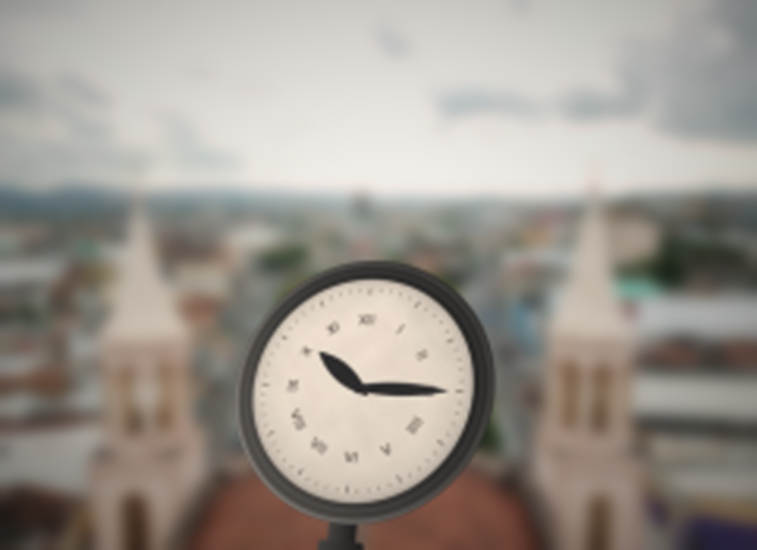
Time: h=10 m=15
